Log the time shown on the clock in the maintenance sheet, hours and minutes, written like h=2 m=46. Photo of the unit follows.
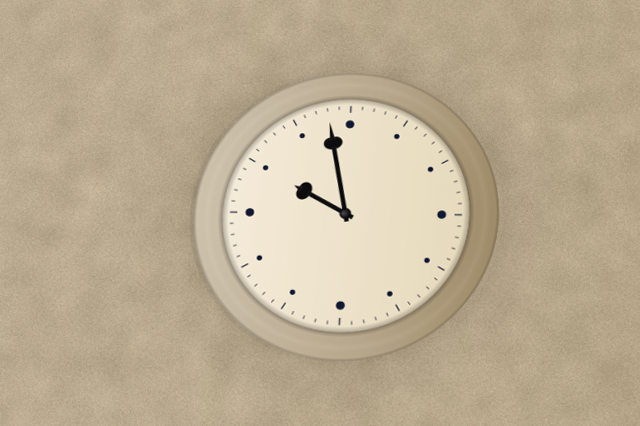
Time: h=9 m=58
